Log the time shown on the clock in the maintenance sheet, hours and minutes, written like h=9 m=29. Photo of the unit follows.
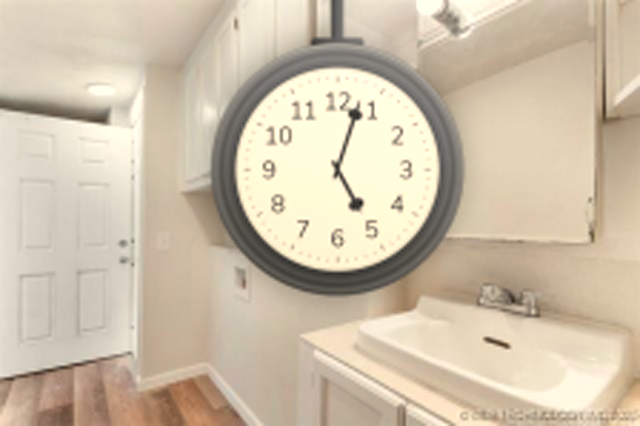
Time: h=5 m=3
